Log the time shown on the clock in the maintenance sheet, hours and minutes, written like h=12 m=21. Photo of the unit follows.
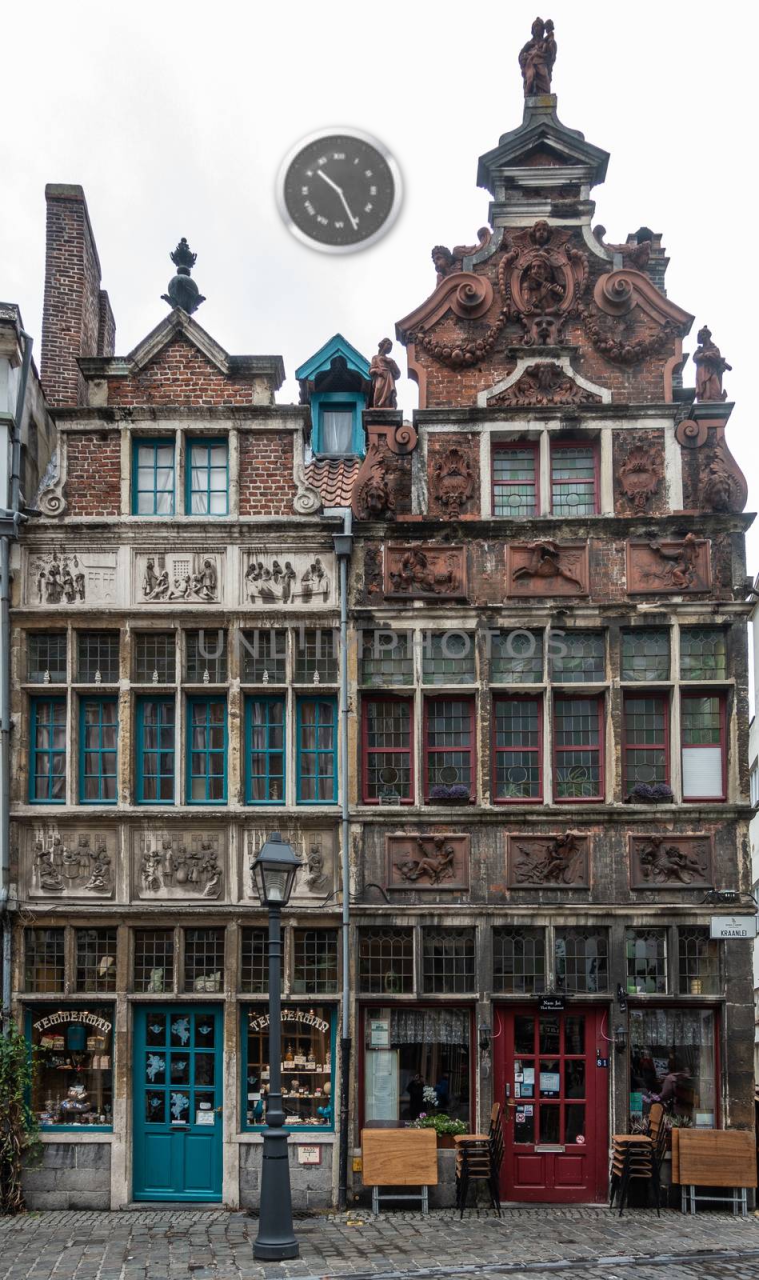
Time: h=10 m=26
